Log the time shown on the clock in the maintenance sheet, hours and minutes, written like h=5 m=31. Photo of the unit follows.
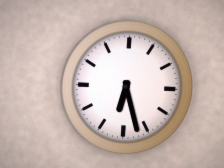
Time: h=6 m=27
